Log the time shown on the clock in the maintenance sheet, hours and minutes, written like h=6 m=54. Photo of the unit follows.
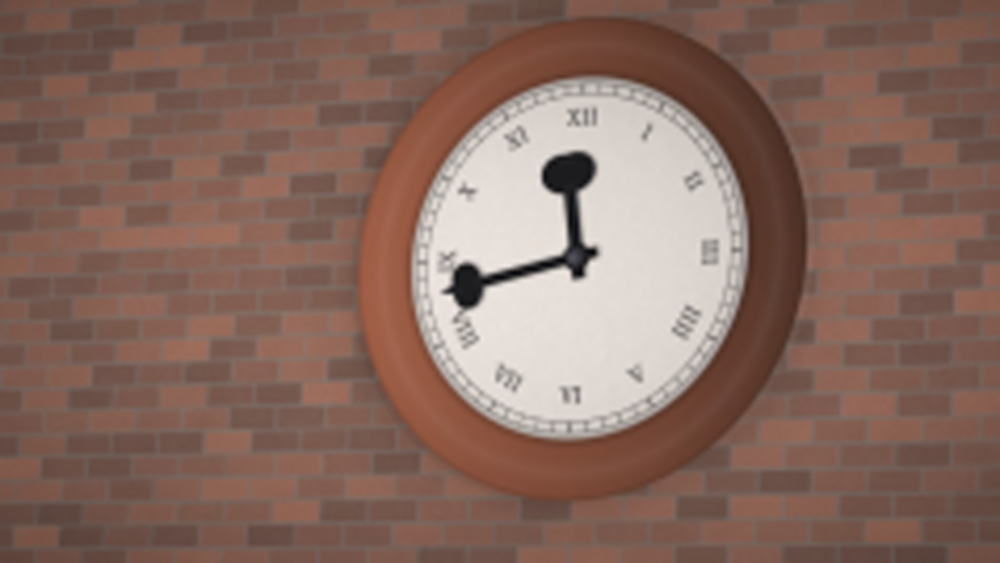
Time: h=11 m=43
